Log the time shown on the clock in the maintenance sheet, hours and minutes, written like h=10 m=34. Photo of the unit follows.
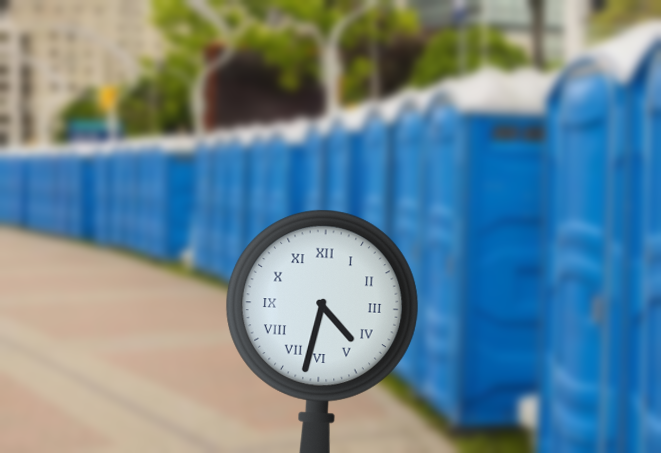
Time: h=4 m=32
